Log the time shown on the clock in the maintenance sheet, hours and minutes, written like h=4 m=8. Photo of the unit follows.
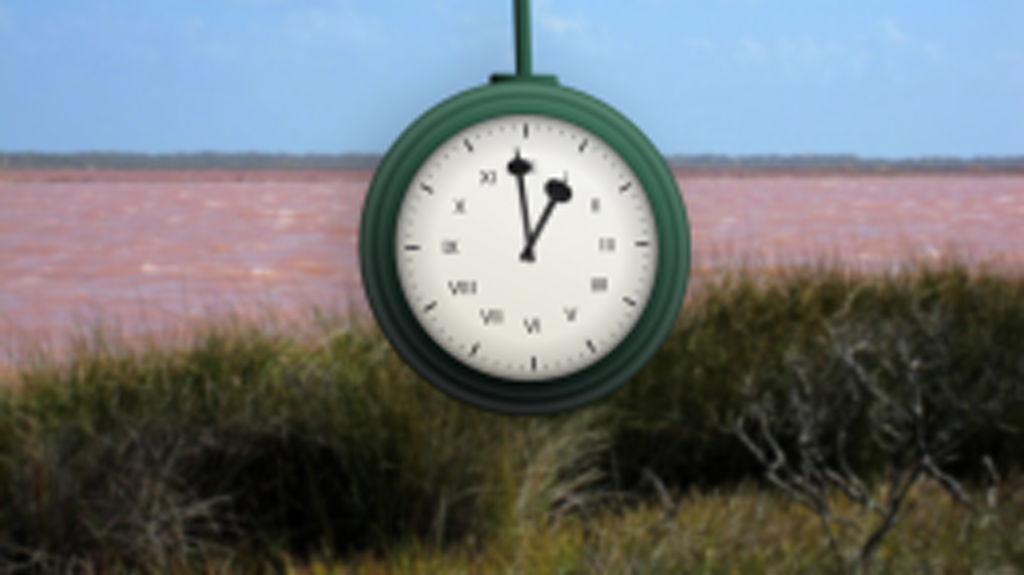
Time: h=12 m=59
